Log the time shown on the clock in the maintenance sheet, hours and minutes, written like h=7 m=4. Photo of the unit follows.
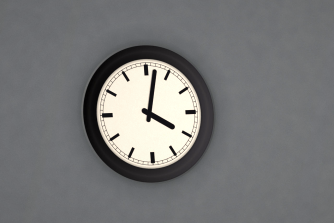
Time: h=4 m=2
